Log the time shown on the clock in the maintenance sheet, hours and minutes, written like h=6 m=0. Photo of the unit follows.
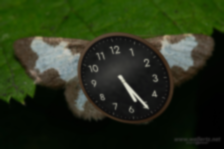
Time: h=5 m=25
